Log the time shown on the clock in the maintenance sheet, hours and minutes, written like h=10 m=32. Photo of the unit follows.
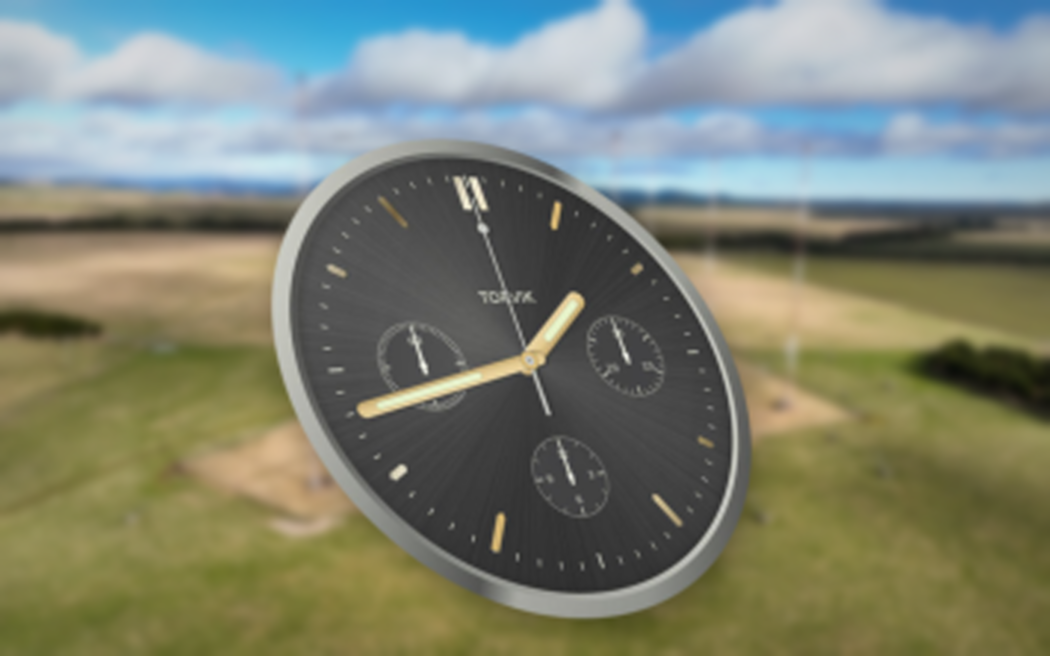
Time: h=1 m=43
